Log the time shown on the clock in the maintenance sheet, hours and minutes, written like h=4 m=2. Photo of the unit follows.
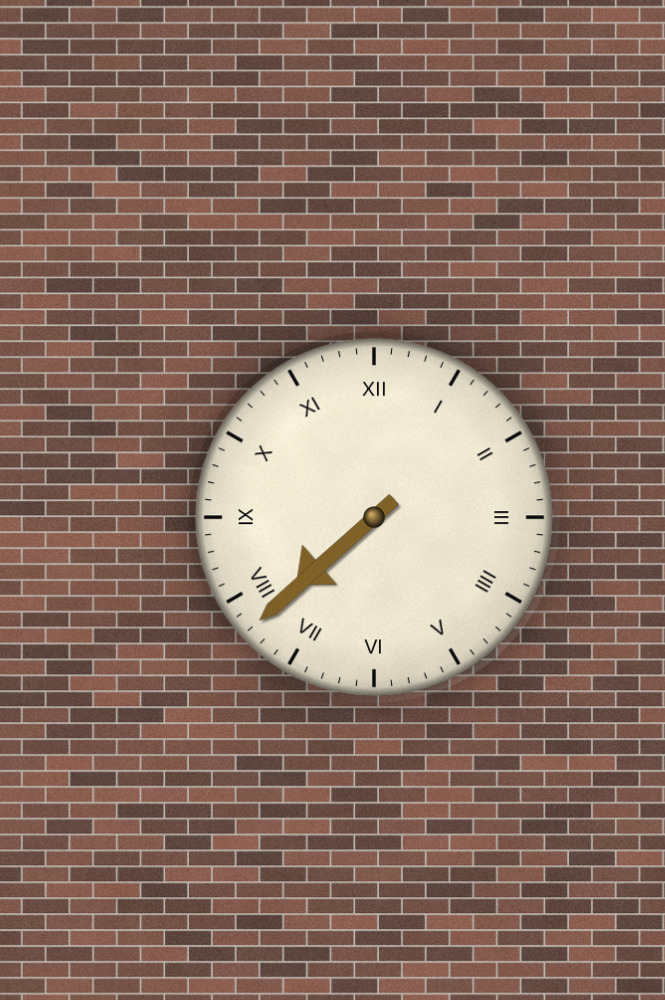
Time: h=7 m=38
